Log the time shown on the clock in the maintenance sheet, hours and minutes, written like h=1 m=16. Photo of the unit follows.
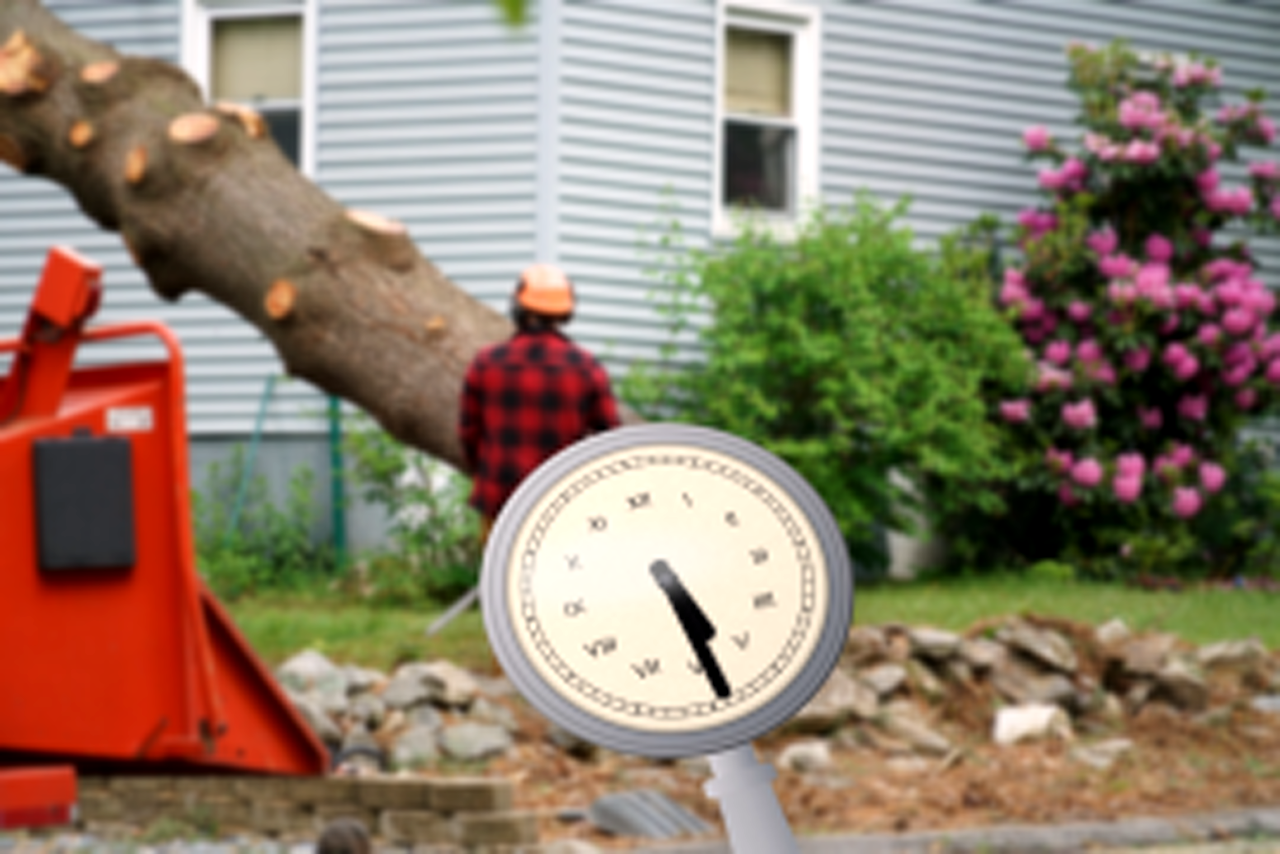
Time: h=5 m=29
